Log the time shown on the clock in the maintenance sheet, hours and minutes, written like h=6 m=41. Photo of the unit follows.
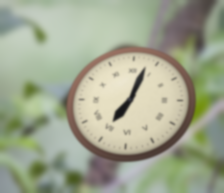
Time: h=7 m=3
